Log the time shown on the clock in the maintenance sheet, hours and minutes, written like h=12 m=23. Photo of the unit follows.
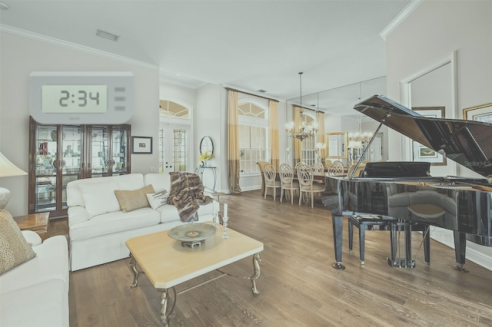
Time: h=2 m=34
